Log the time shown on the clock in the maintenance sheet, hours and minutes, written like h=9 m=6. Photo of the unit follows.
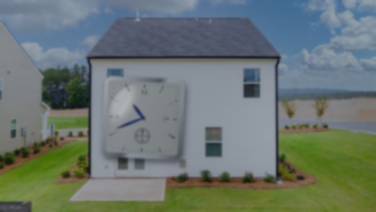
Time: h=10 m=41
